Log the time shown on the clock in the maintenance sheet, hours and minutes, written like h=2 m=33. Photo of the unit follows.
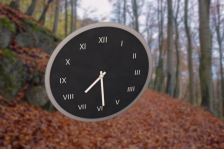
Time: h=7 m=29
